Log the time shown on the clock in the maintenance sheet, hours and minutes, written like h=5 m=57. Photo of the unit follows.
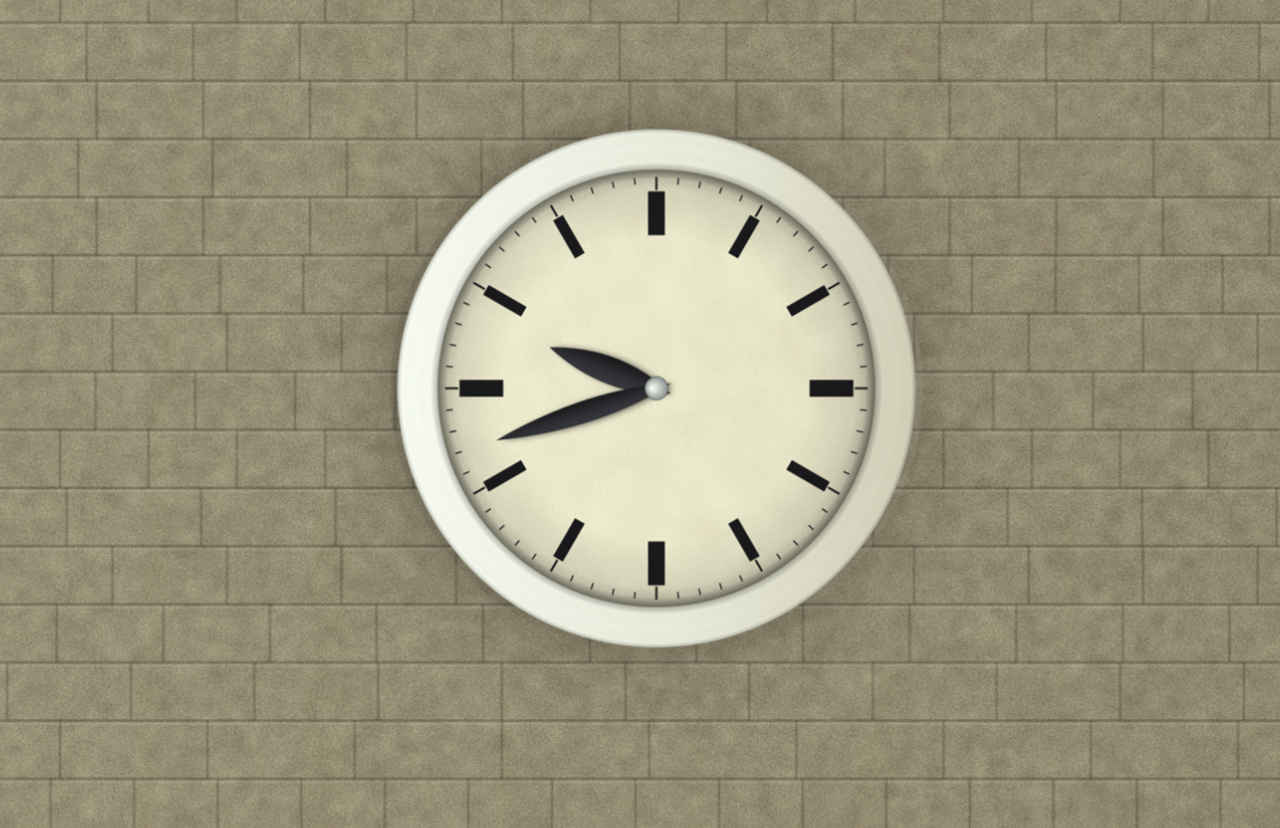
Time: h=9 m=42
